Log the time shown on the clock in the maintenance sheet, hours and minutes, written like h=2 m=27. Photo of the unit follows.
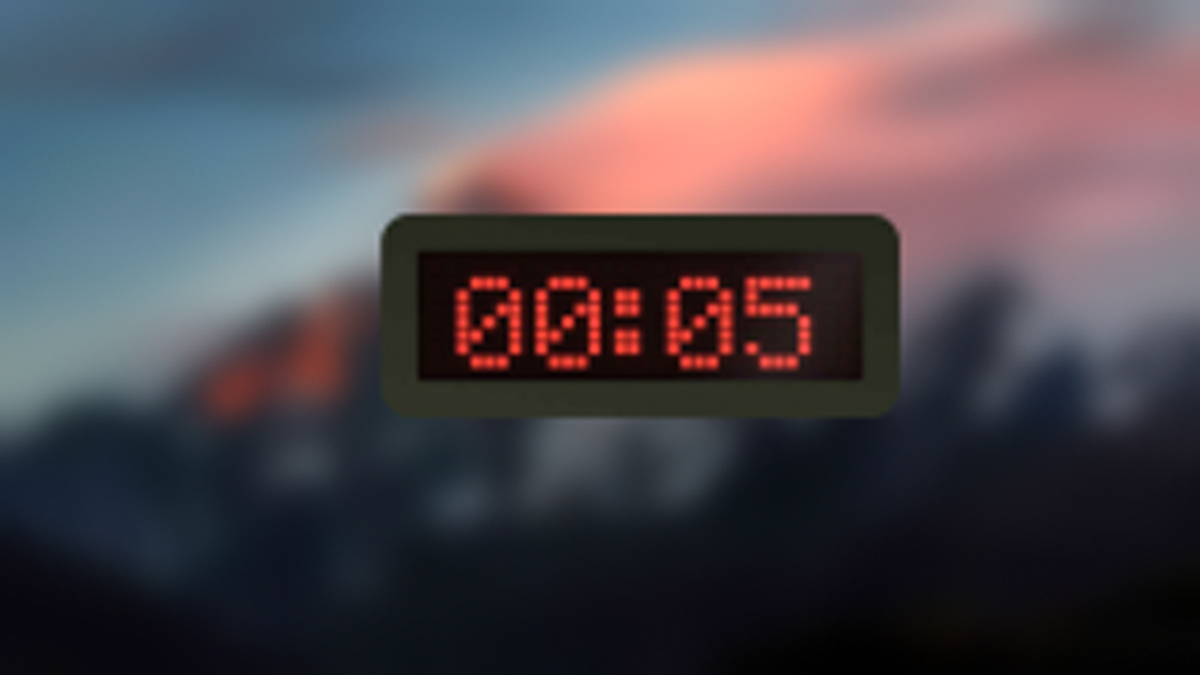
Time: h=0 m=5
